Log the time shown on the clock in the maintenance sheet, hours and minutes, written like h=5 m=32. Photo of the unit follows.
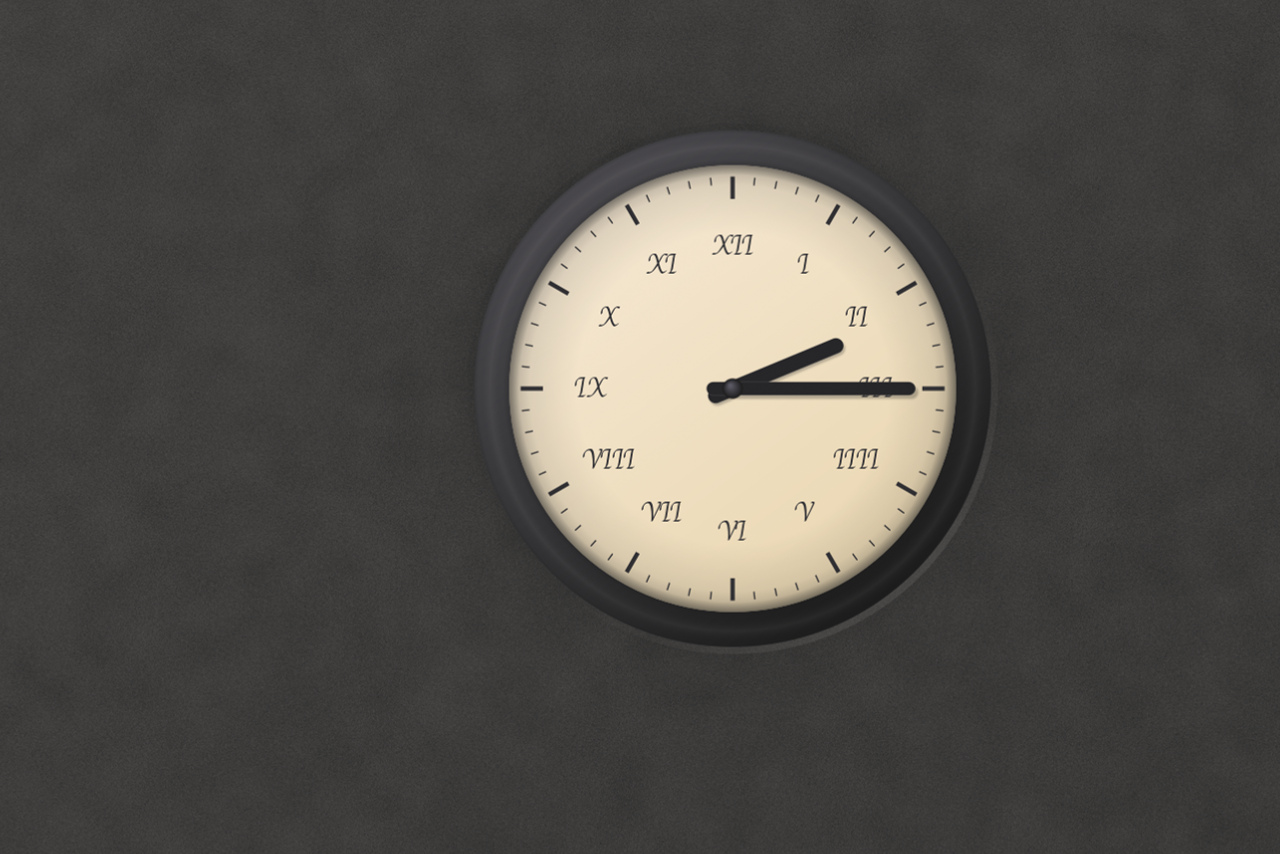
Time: h=2 m=15
